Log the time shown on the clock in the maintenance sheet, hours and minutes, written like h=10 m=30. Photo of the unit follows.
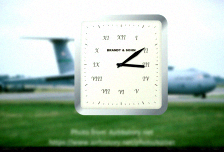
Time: h=3 m=9
